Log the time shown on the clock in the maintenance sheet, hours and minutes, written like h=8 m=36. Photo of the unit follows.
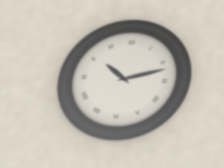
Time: h=10 m=12
